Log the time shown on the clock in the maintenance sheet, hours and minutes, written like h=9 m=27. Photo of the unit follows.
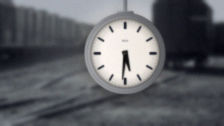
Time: h=5 m=31
